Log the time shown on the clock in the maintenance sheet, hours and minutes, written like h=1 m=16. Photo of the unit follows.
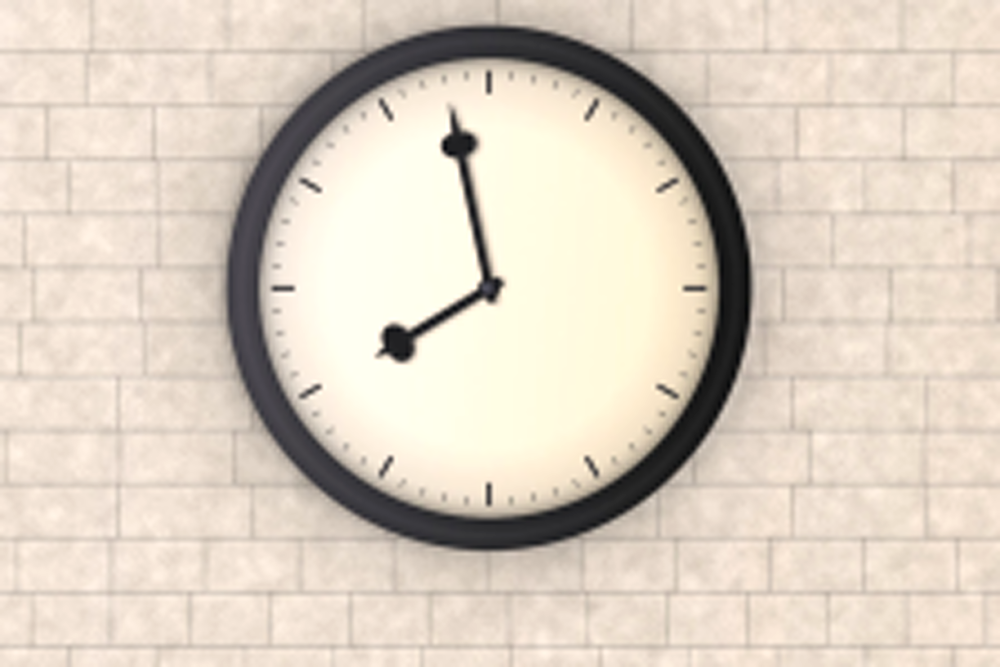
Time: h=7 m=58
